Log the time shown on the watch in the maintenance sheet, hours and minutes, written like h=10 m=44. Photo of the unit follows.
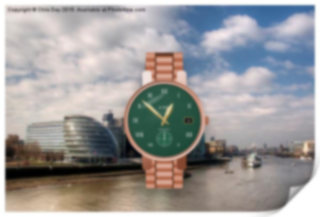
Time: h=12 m=52
